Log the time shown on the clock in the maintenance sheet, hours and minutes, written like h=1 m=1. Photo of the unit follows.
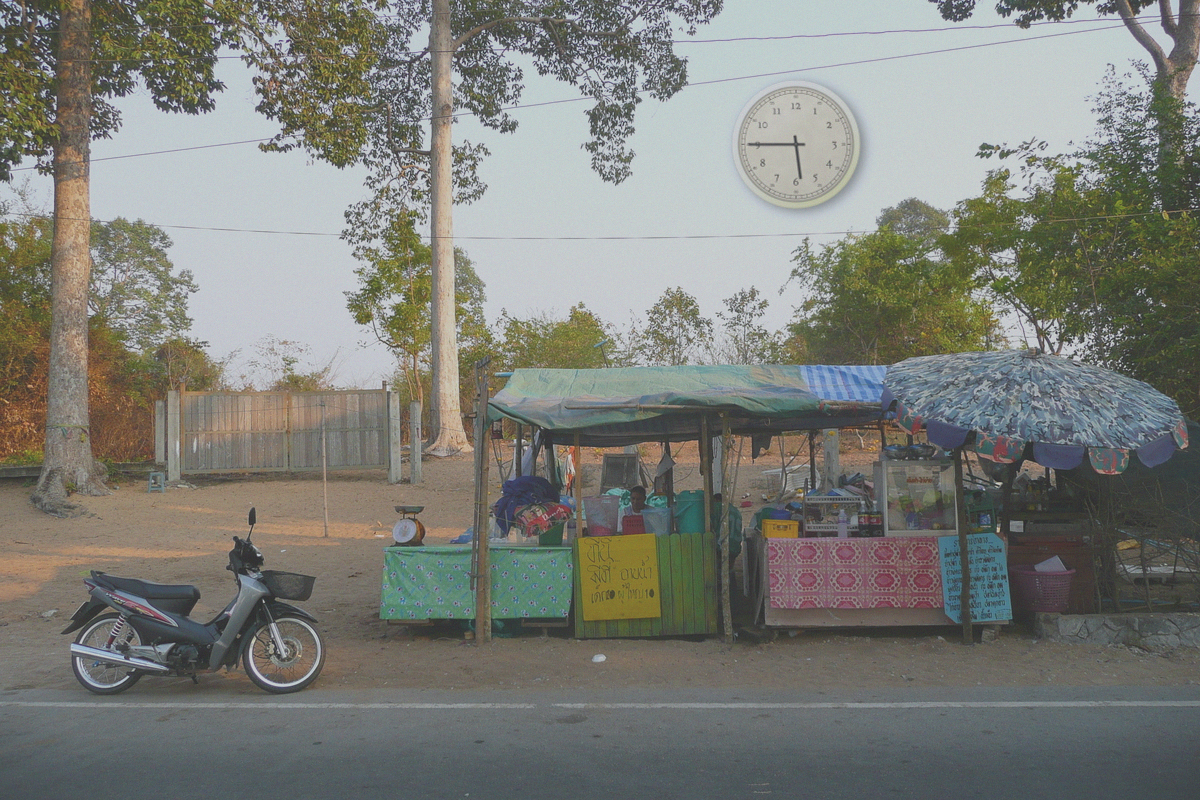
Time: h=5 m=45
